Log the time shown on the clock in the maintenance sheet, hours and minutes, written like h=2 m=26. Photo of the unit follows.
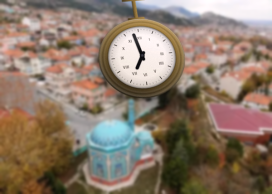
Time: h=6 m=58
